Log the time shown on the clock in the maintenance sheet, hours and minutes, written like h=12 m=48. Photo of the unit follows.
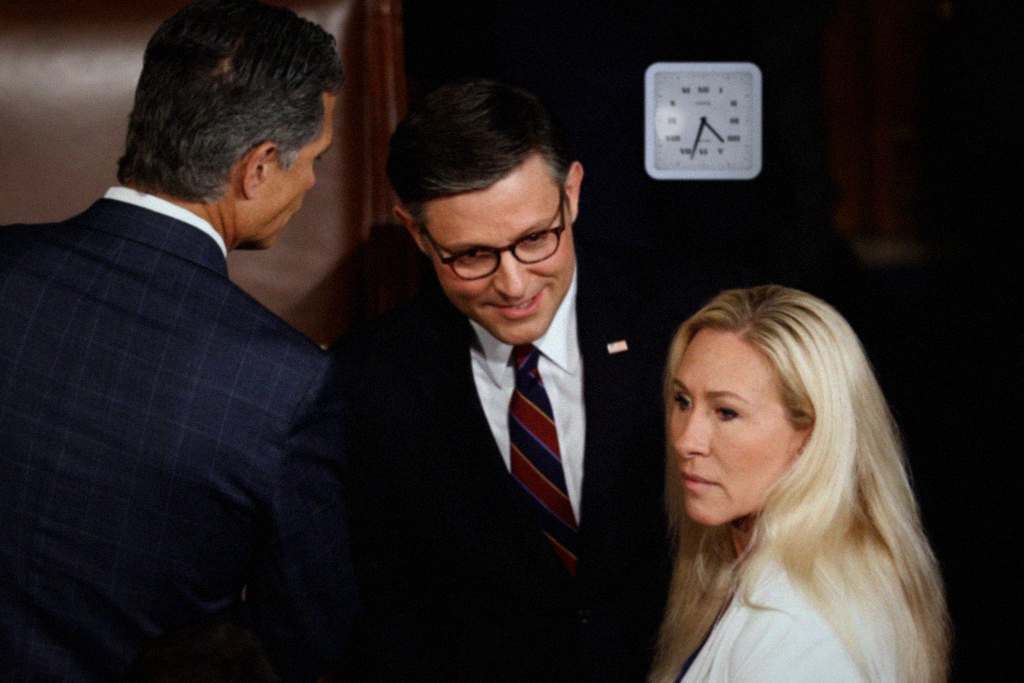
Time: h=4 m=33
